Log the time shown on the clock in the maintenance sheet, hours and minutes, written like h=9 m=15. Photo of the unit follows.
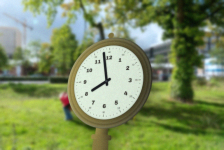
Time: h=7 m=58
